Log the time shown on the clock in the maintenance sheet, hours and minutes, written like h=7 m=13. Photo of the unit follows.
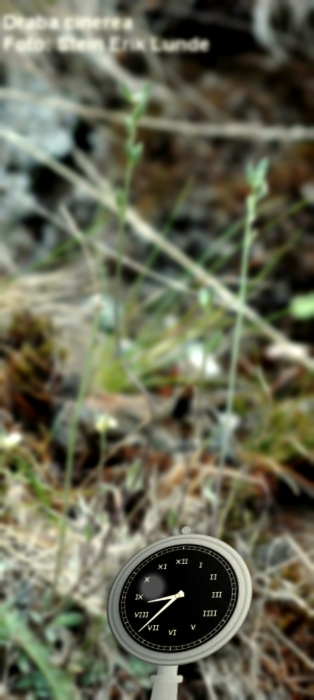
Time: h=8 m=37
